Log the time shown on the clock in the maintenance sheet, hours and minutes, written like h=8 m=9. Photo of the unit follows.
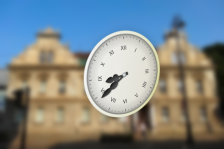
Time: h=8 m=39
